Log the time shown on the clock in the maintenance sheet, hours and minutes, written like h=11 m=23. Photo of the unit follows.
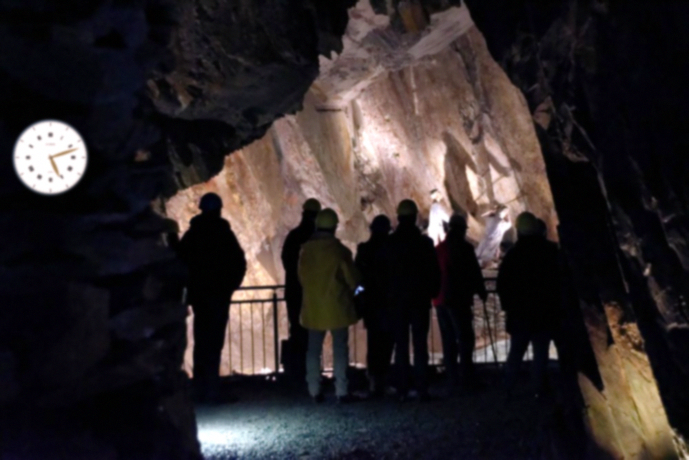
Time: h=5 m=12
